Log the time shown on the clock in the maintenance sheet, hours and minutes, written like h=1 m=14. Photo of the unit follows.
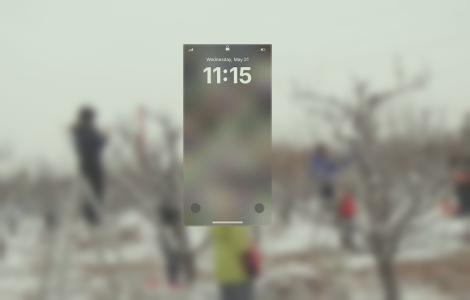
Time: h=11 m=15
